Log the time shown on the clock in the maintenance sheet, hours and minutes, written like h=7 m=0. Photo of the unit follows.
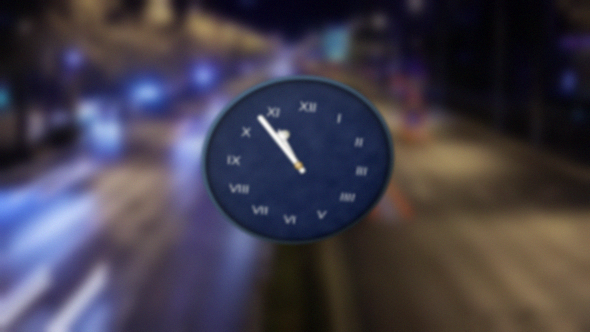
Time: h=10 m=53
